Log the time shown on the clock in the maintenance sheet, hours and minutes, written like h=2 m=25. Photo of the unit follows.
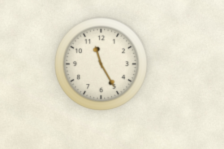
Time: h=11 m=25
